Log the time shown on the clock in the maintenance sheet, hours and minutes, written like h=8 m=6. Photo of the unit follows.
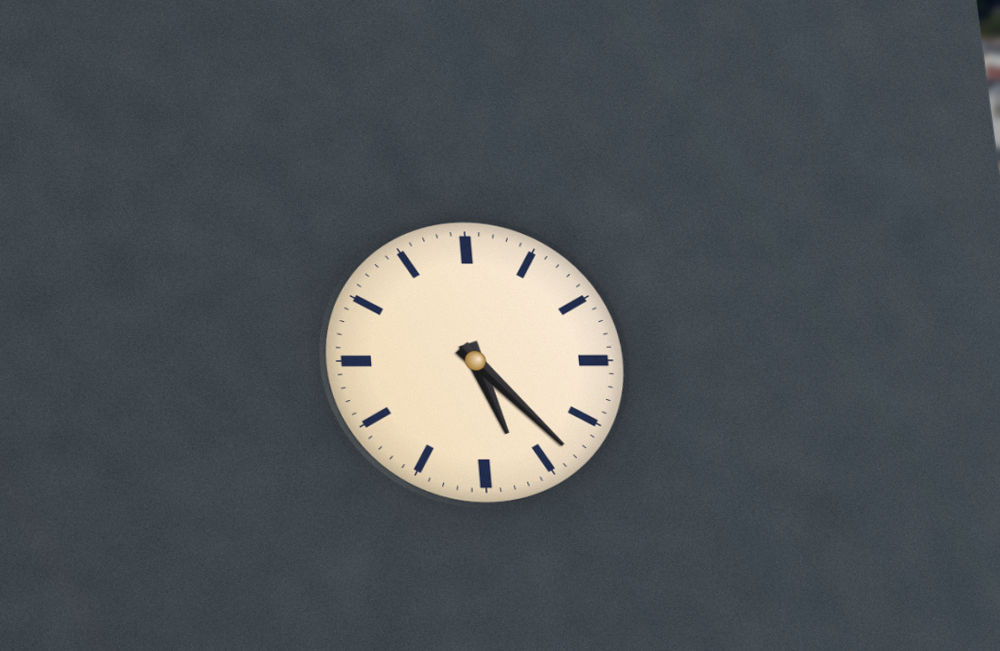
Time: h=5 m=23
